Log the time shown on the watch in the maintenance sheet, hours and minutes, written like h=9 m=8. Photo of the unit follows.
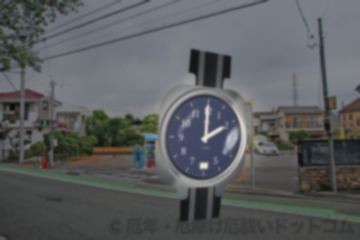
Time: h=2 m=0
